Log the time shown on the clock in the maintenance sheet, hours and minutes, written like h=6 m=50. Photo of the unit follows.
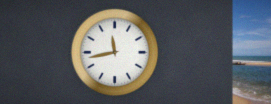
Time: h=11 m=43
